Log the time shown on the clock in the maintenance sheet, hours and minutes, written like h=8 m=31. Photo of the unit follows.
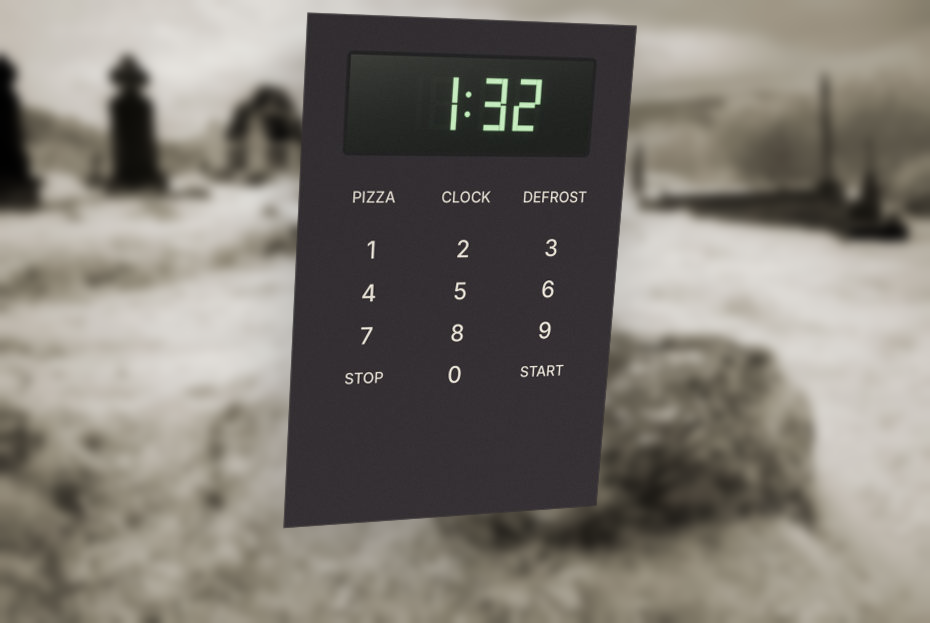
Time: h=1 m=32
